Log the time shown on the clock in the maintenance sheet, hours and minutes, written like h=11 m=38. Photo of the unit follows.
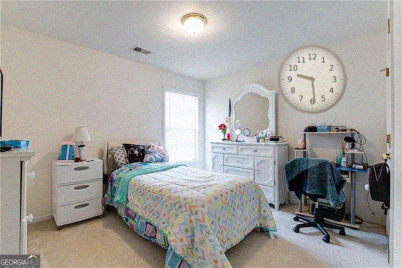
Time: h=9 m=29
